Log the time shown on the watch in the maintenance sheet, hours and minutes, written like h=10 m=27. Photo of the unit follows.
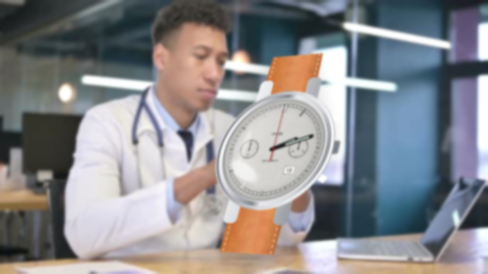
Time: h=2 m=12
